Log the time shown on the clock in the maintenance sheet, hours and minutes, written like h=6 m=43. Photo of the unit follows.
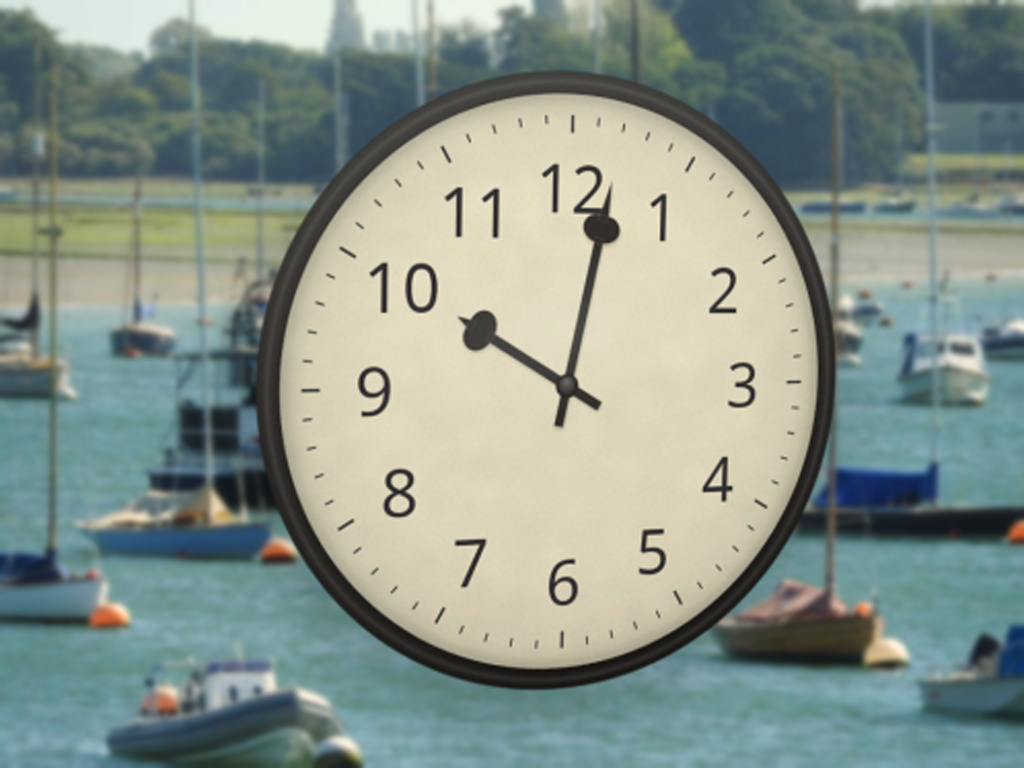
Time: h=10 m=2
